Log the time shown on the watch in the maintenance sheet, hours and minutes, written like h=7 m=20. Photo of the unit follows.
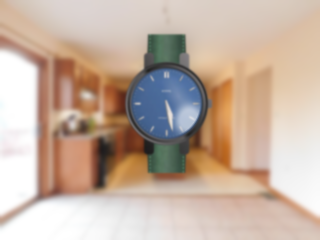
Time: h=5 m=28
